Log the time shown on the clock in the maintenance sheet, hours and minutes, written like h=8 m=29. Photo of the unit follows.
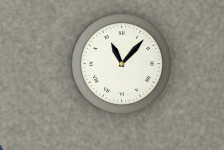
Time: h=11 m=7
